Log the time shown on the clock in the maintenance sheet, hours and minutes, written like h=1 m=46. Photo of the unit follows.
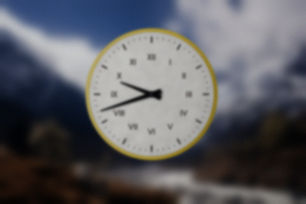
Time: h=9 m=42
